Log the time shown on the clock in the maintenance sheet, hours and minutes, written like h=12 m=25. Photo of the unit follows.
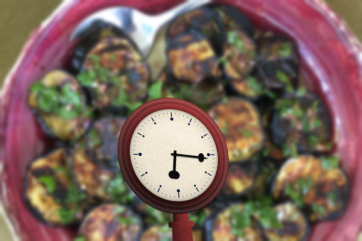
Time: h=6 m=16
